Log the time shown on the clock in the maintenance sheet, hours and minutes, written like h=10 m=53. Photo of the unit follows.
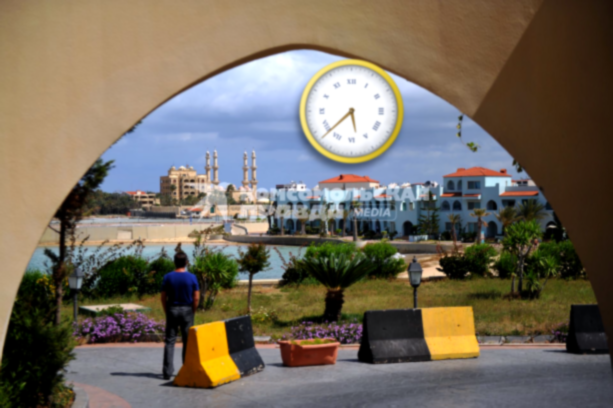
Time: h=5 m=38
